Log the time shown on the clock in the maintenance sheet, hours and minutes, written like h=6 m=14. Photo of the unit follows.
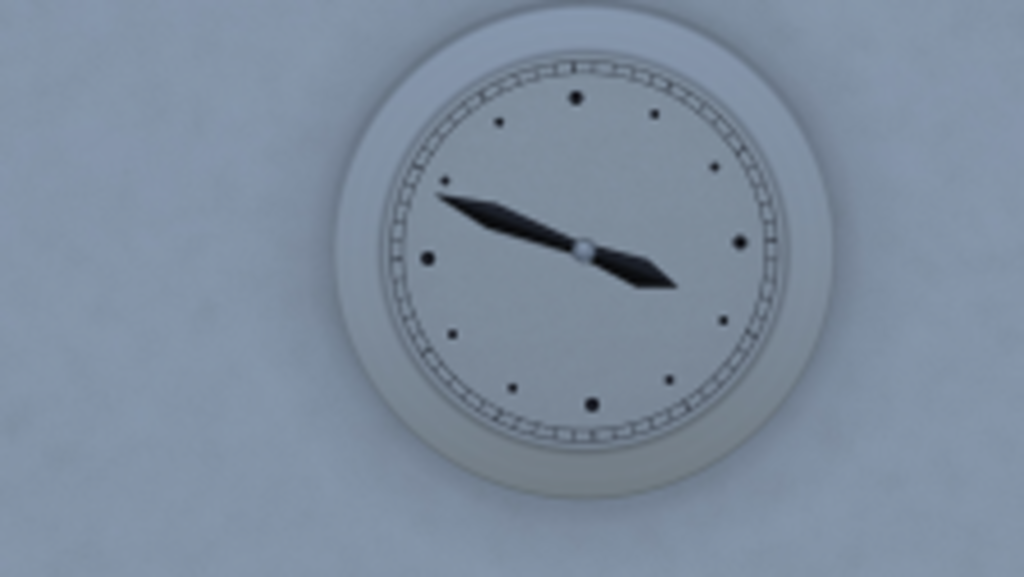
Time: h=3 m=49
